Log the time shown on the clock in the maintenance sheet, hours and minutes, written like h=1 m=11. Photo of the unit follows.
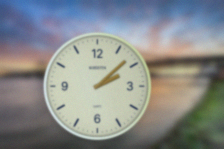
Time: h=2 m=8
